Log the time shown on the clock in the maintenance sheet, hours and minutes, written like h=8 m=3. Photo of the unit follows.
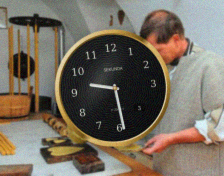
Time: h=9 m=29
